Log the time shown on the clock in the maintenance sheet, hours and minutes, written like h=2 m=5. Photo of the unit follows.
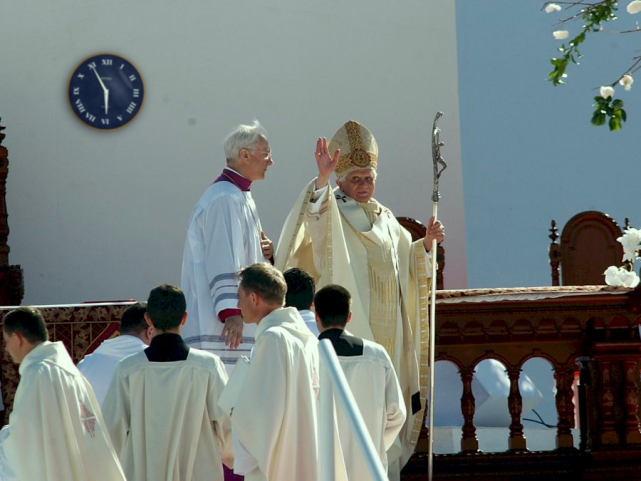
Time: h=5 m=55
